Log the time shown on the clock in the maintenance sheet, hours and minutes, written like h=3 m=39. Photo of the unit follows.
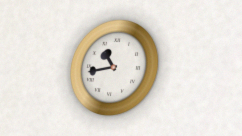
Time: h=10 m=43
